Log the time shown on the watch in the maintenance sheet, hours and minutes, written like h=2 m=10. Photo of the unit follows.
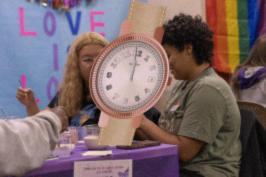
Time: h=11 m=59
